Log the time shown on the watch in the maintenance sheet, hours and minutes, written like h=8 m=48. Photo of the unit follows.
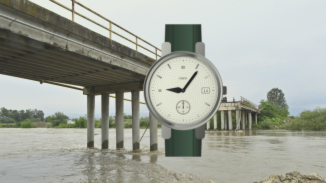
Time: h=9 m=6
